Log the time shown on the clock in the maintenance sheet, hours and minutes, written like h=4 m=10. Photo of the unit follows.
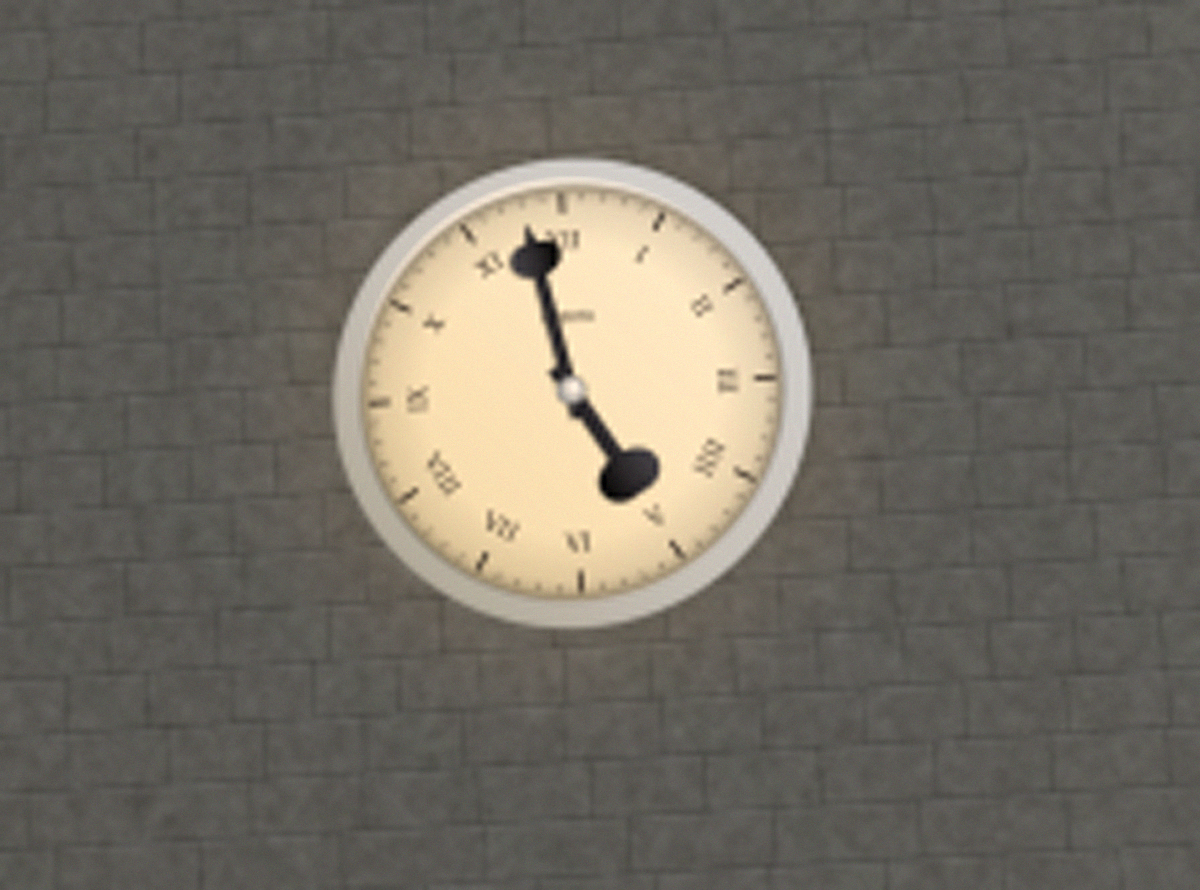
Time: h=4 m=58
